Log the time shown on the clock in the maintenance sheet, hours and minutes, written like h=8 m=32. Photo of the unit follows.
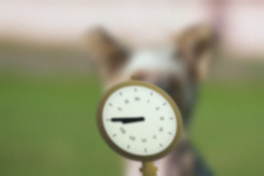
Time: h=8 m=45
